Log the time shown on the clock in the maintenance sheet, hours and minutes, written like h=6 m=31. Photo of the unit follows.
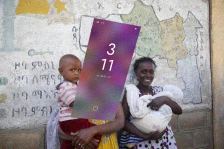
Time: h=3 m=11
